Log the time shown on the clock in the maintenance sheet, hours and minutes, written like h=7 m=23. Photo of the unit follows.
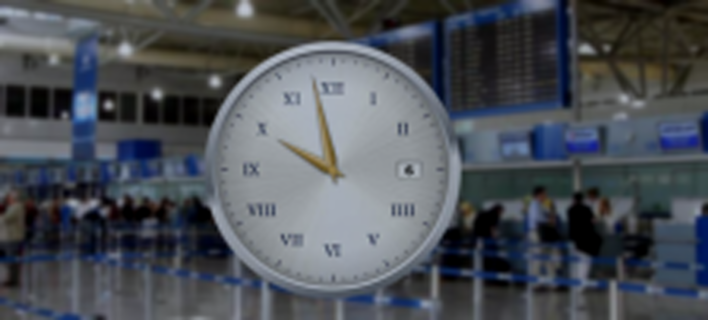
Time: h=9 m=58
